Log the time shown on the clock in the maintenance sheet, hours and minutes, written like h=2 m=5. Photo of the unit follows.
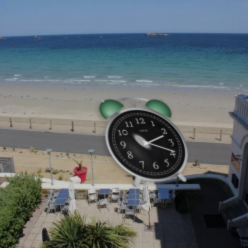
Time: h=2 m=19
